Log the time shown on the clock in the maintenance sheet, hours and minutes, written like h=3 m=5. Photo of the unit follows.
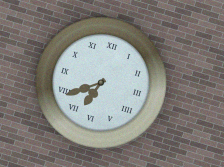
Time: h=6 m=39
